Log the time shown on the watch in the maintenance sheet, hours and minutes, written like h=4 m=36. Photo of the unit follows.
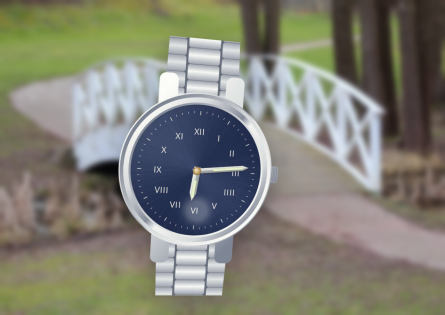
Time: h=6 m=14
